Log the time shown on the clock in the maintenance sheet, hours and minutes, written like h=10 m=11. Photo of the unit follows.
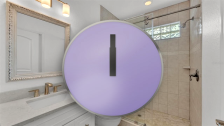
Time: h=12 m=0
